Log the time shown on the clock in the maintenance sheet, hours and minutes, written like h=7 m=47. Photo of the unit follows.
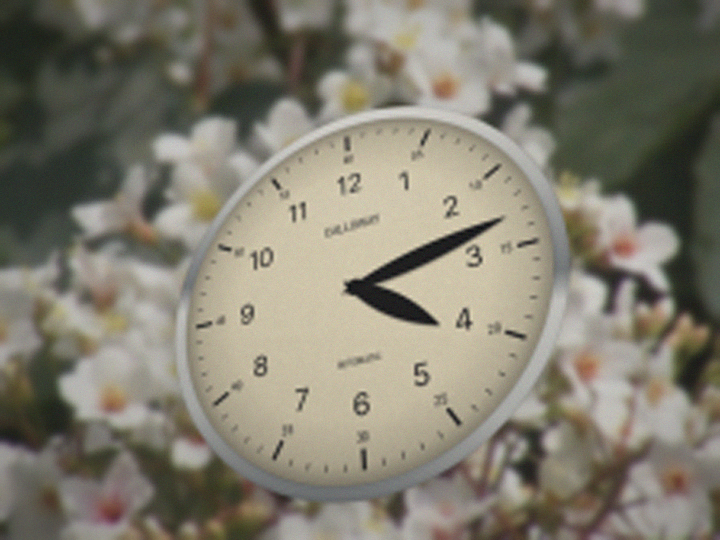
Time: h=4 m=13
